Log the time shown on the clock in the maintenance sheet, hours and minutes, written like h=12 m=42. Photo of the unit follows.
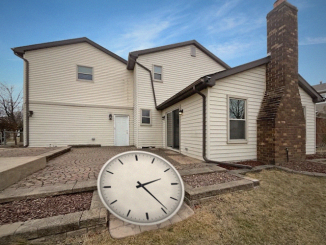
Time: h=2 m=24
